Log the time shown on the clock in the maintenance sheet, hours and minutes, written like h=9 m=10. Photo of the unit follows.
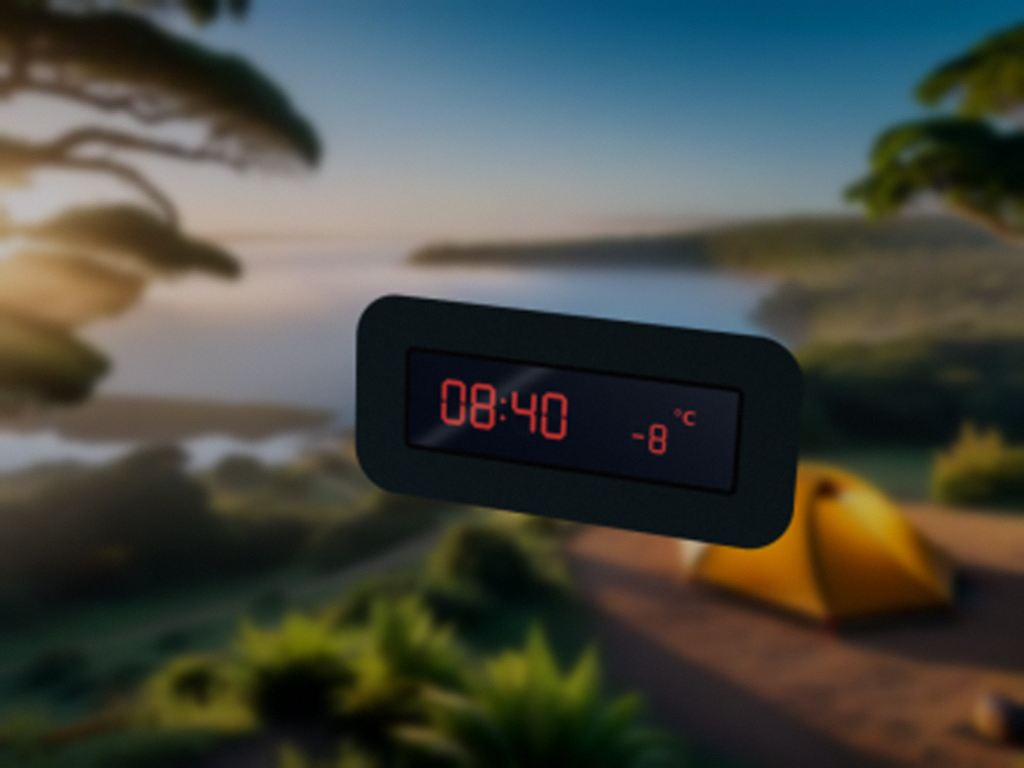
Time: h=8 m=40
